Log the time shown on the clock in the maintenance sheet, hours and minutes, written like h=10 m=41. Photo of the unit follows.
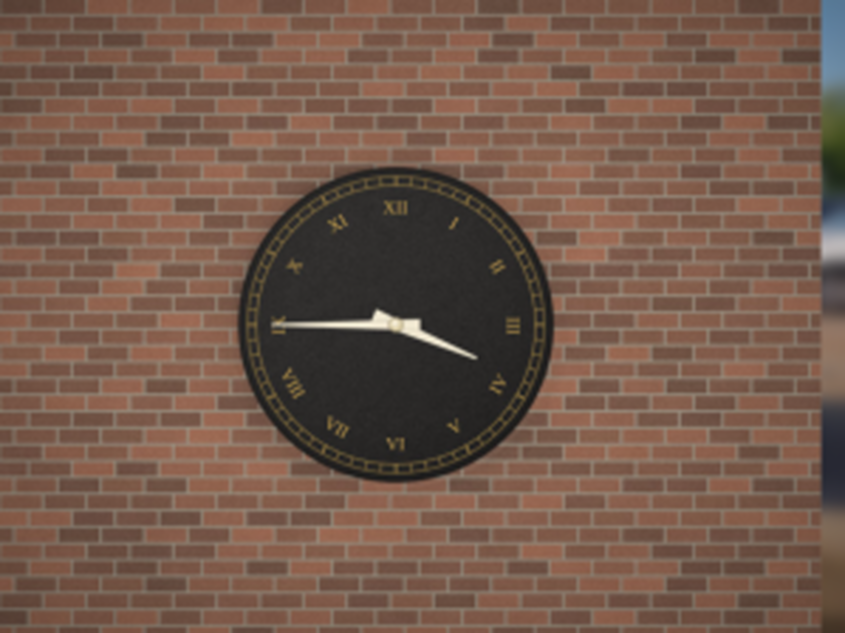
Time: h=3 m=45
